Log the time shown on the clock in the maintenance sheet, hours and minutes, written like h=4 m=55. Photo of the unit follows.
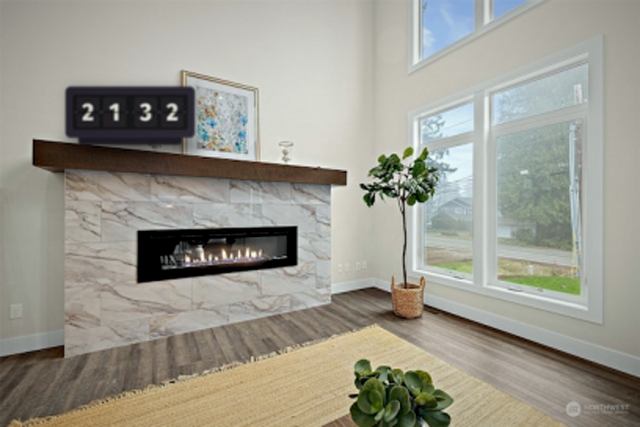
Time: h=21 m=32
